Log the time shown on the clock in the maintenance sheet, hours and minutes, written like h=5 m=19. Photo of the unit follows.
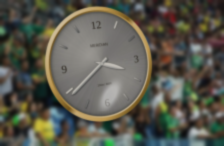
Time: h=3 m=39
